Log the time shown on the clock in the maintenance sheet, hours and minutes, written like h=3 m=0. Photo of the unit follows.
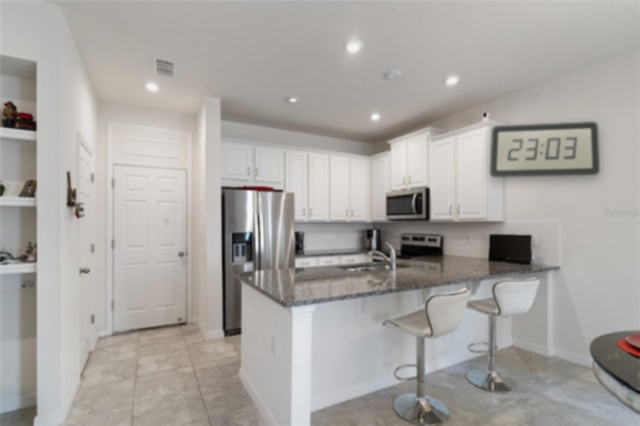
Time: h=23 m=3
